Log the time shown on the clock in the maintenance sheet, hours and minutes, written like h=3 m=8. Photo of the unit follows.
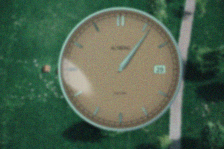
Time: h=1 m=6
